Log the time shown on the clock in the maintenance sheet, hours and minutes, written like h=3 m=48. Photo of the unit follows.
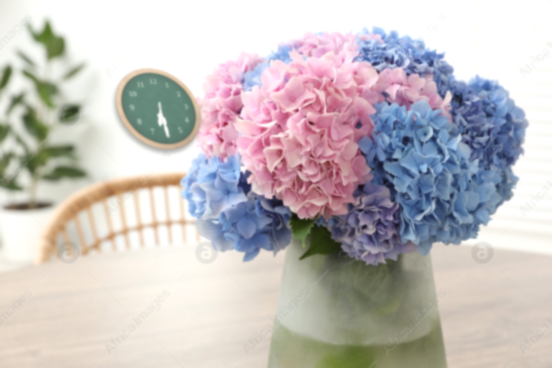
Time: h=6 m=30
